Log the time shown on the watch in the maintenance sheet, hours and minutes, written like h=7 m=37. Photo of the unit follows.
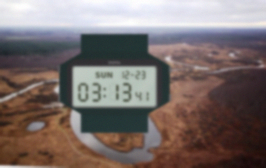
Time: h=3 m=13
